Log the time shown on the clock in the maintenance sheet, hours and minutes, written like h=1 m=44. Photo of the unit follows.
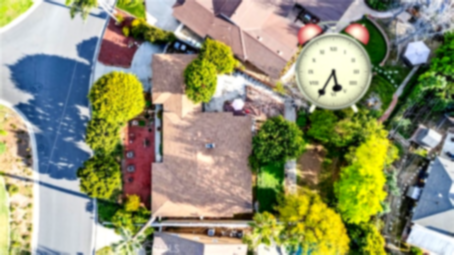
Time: h=5 m=35
